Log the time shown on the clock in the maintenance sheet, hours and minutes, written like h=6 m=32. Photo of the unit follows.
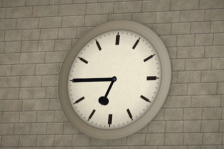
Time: h=6 m=45
